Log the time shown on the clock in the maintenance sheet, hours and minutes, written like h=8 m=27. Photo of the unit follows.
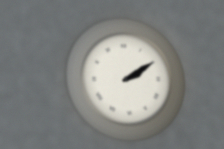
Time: h=2 m=10
